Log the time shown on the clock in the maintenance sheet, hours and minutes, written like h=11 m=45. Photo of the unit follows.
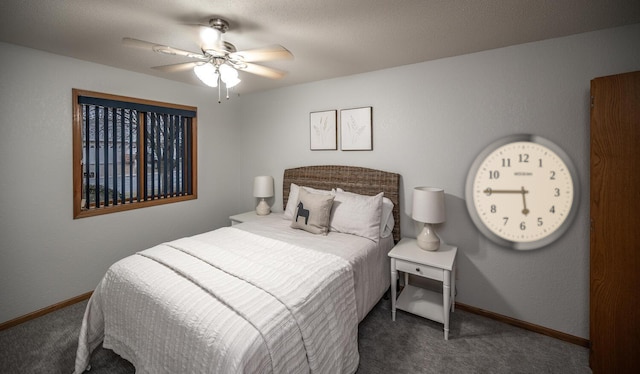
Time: h=5 m=45
